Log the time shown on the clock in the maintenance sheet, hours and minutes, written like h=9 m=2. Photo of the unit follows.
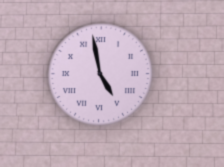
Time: h=4 m=58
